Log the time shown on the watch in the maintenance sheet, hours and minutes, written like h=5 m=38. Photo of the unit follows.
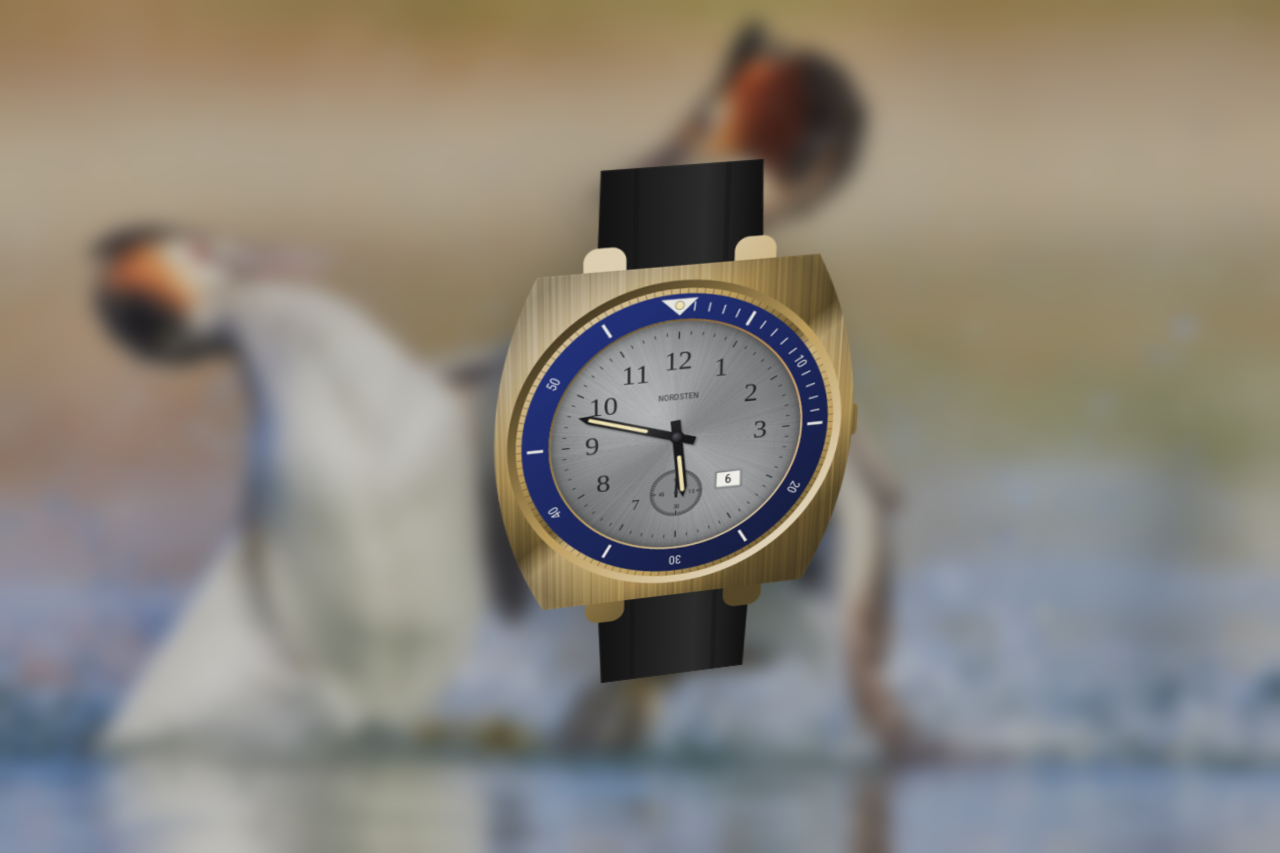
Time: h=5 m=48
